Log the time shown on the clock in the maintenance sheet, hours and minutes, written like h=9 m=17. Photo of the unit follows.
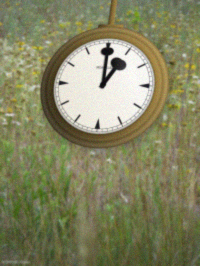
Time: h=1 m=0
